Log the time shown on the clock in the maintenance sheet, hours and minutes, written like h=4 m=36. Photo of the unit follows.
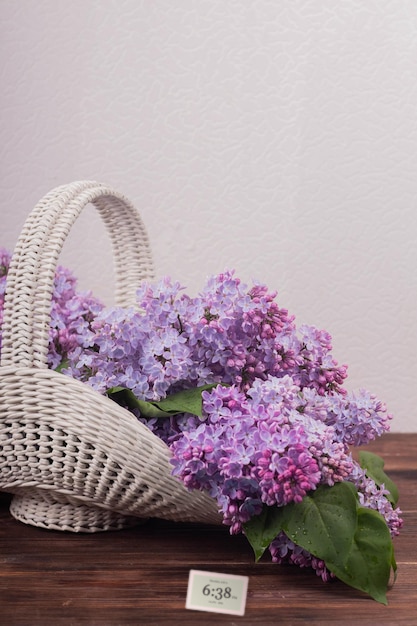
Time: h=6 m=38
